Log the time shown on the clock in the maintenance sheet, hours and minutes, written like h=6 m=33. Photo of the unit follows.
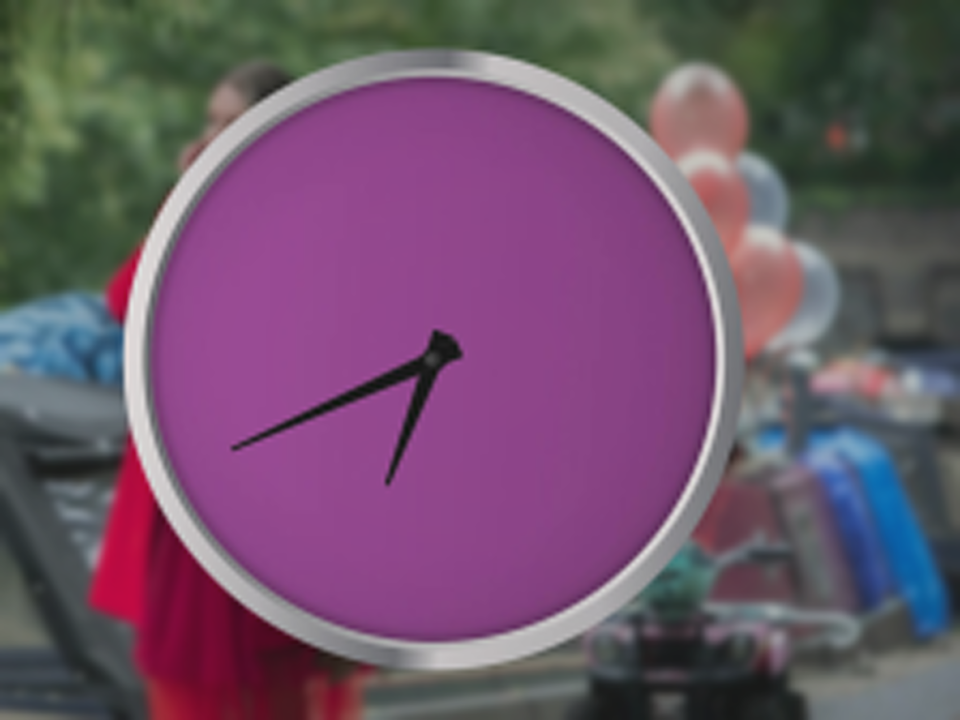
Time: h=6 m=41
